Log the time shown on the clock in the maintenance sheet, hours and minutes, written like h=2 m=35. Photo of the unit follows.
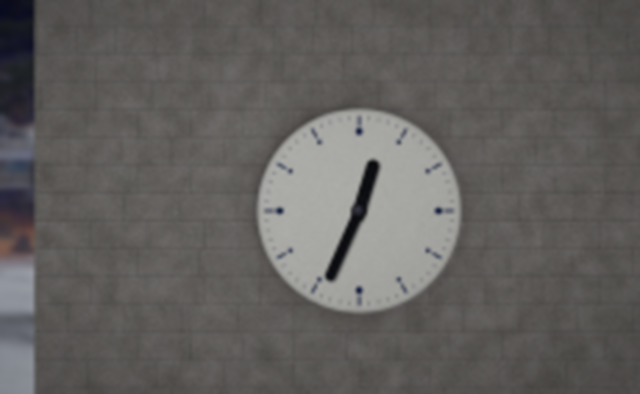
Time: h=12 m=34
